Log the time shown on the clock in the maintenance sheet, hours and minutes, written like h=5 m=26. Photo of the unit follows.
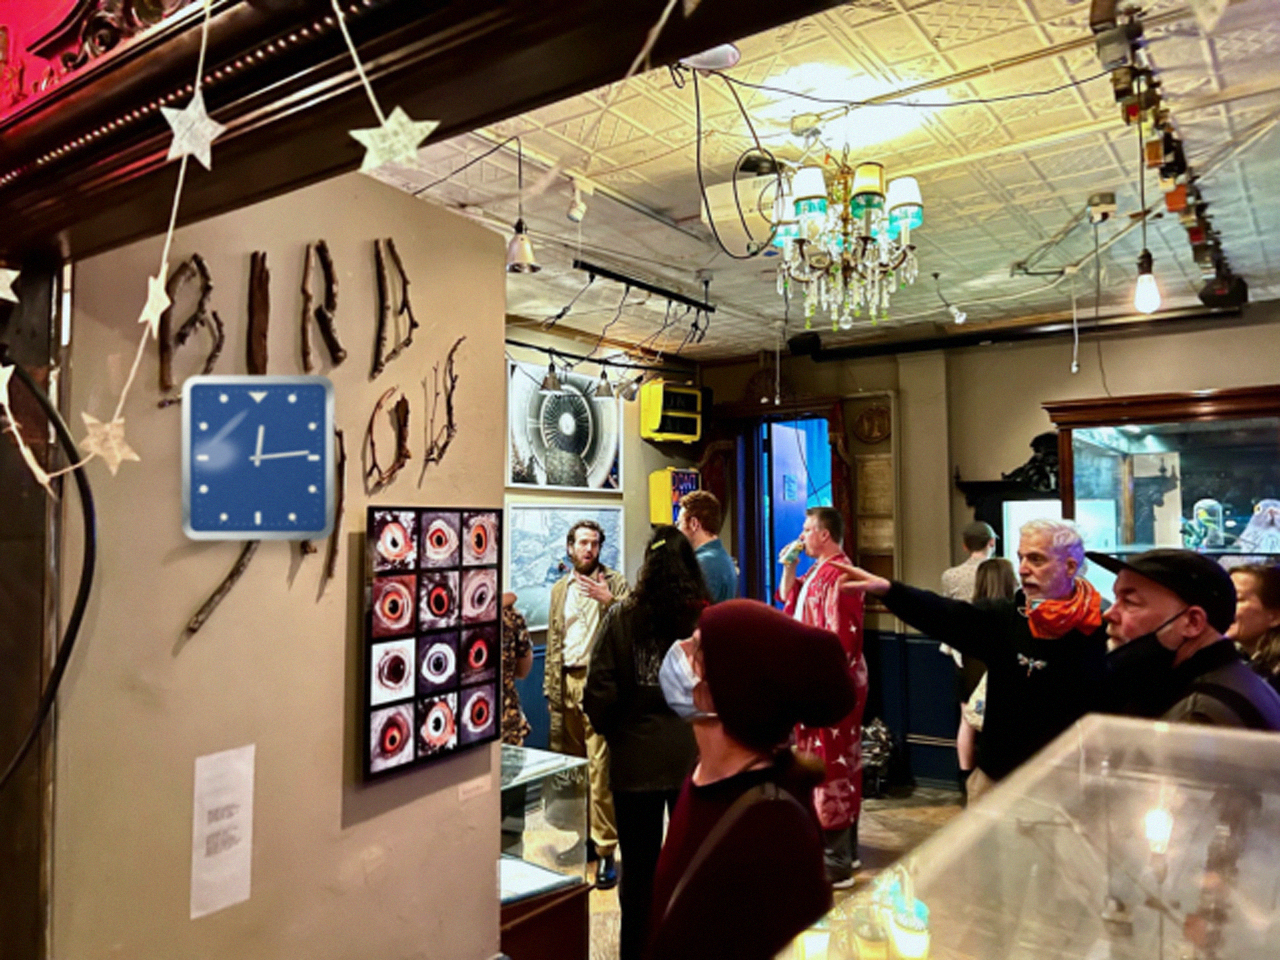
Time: h=12 m=14
